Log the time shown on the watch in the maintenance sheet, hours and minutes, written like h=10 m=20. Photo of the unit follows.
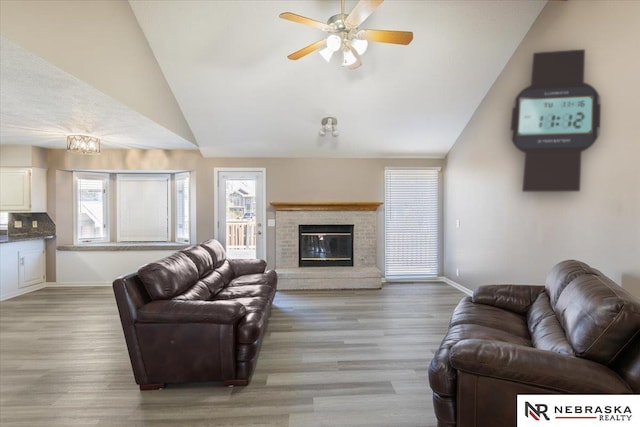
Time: h=11 m=12
